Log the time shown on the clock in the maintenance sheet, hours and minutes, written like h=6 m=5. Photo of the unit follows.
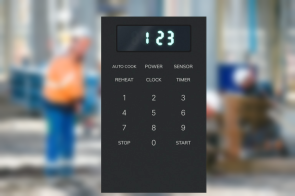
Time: h=1 m=23
